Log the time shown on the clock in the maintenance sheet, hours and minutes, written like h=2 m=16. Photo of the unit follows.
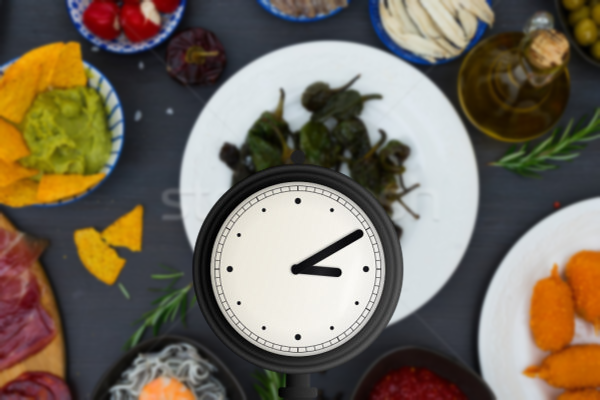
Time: h=3 m=10
